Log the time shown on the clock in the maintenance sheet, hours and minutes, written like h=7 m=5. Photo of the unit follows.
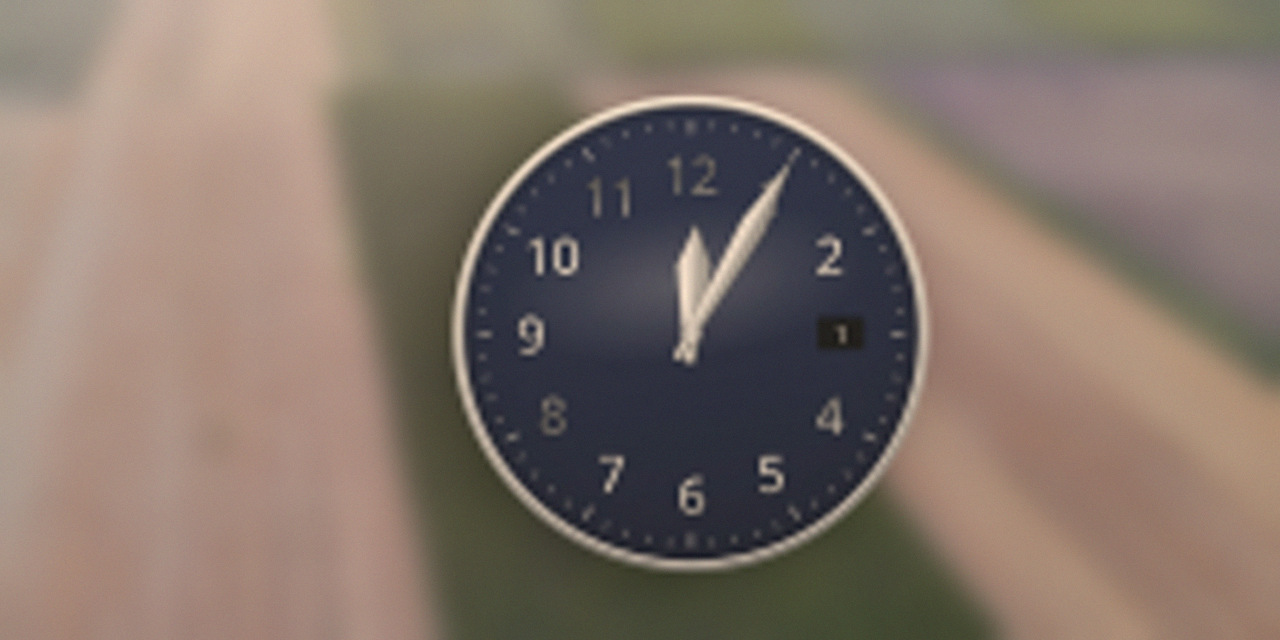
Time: h=12 m=5
